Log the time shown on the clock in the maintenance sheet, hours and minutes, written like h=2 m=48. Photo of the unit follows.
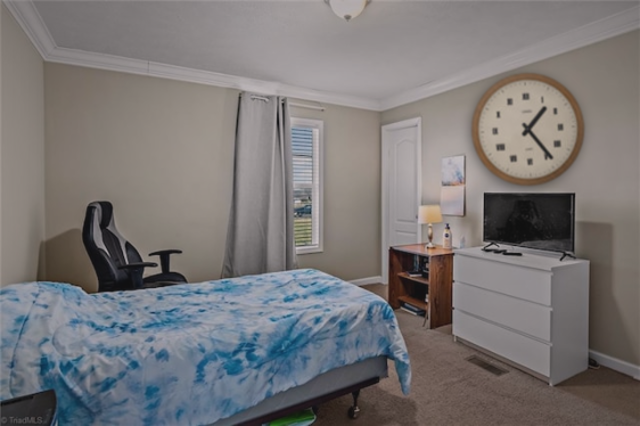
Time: h=1 m=24
